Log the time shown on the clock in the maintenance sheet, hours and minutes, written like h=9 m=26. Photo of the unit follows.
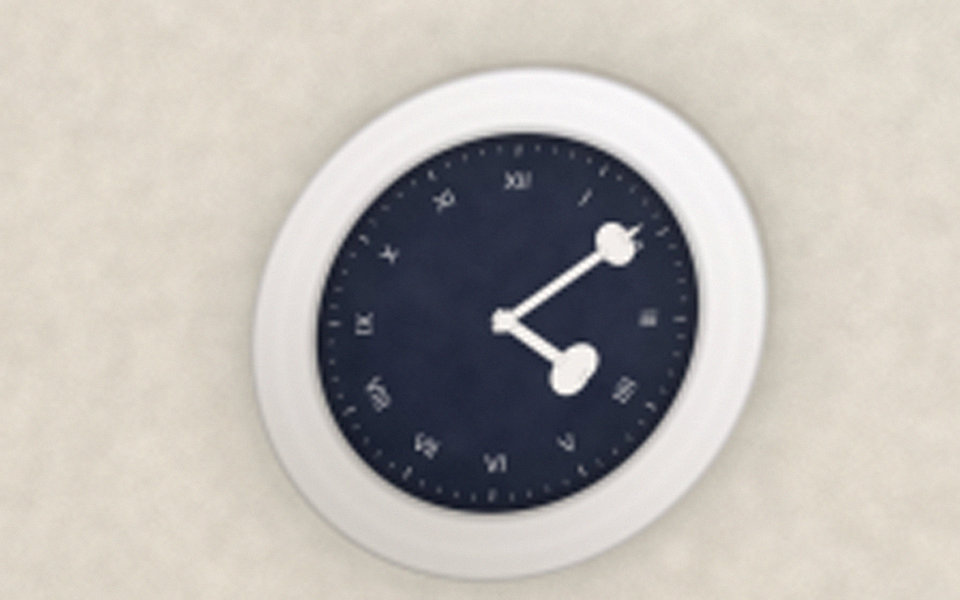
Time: h=4 m=9
